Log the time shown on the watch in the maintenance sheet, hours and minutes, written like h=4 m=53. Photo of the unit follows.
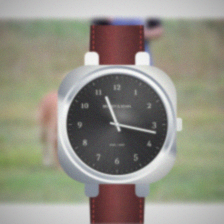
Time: h=11 m=17
